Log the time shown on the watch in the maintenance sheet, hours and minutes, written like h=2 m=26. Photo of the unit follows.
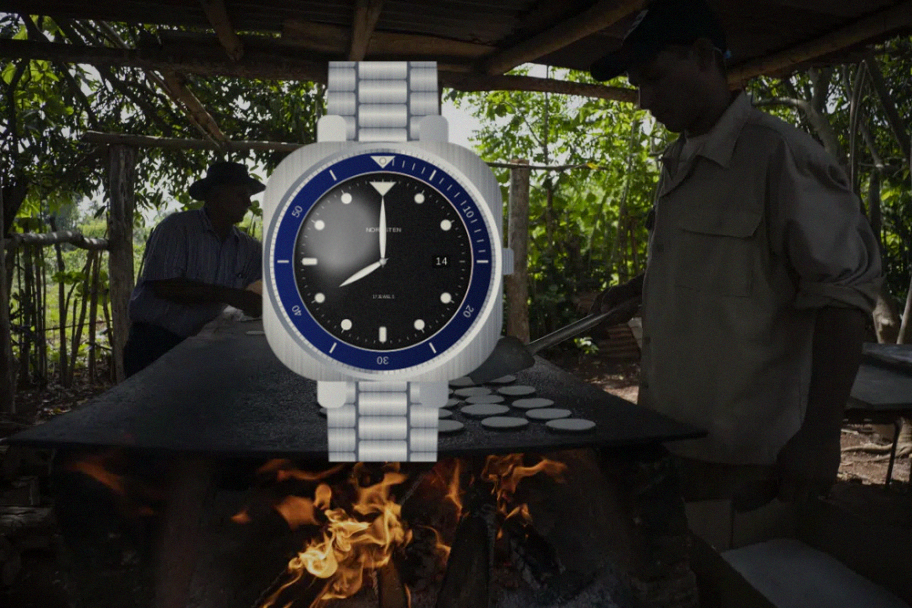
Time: h=8 m=0
